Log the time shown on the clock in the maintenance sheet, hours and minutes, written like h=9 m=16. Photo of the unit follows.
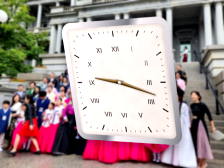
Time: h=9 m=18
